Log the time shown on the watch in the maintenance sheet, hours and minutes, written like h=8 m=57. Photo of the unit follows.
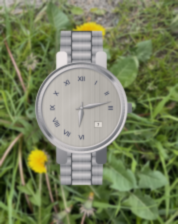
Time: h=6 m=13
